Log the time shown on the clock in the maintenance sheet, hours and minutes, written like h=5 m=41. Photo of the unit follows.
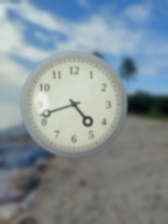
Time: h=4 m=42
